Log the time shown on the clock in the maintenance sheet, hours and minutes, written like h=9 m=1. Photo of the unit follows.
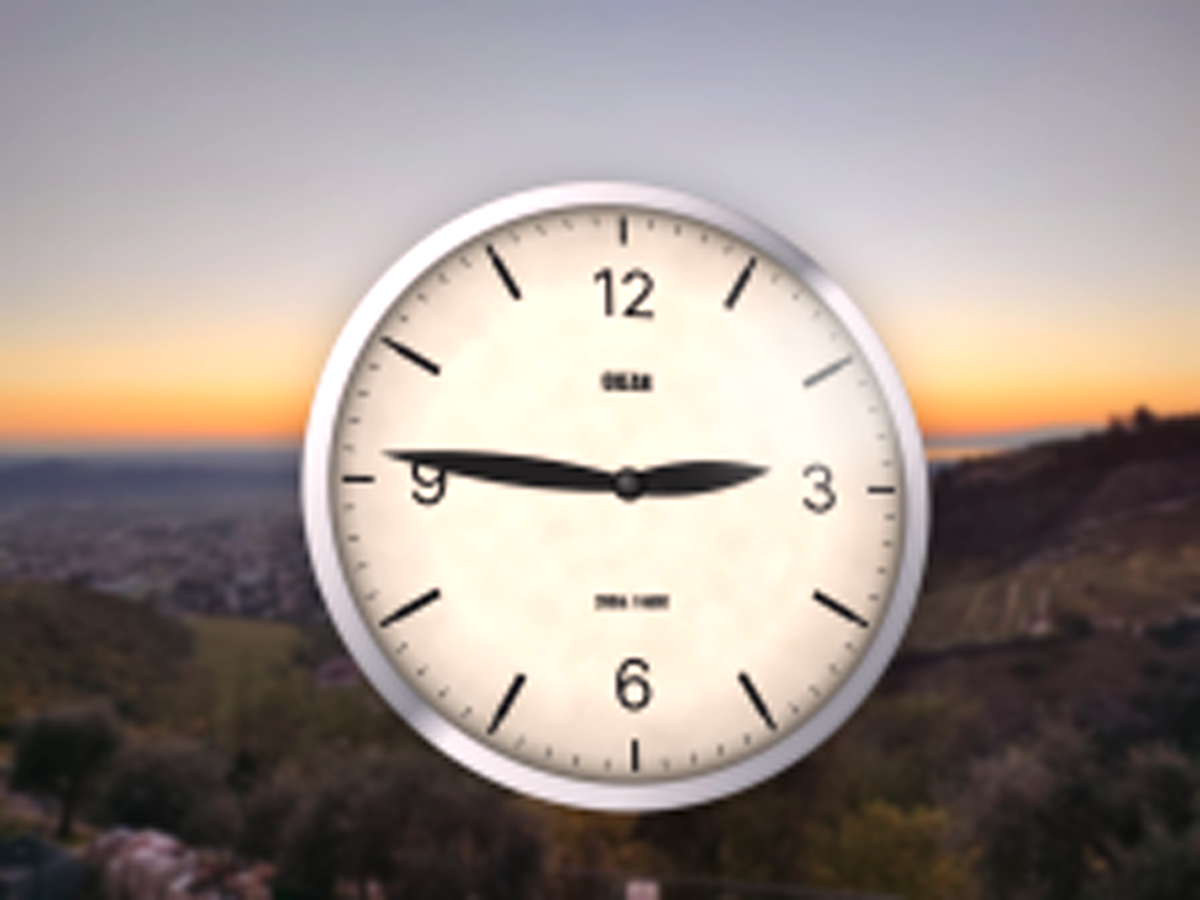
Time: h=2 m=46
